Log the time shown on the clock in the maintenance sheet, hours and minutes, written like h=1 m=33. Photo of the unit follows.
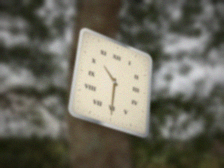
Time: h=10 m=30
